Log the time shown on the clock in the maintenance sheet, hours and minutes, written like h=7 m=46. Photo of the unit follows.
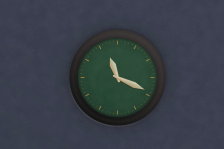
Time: h=11 m=19
